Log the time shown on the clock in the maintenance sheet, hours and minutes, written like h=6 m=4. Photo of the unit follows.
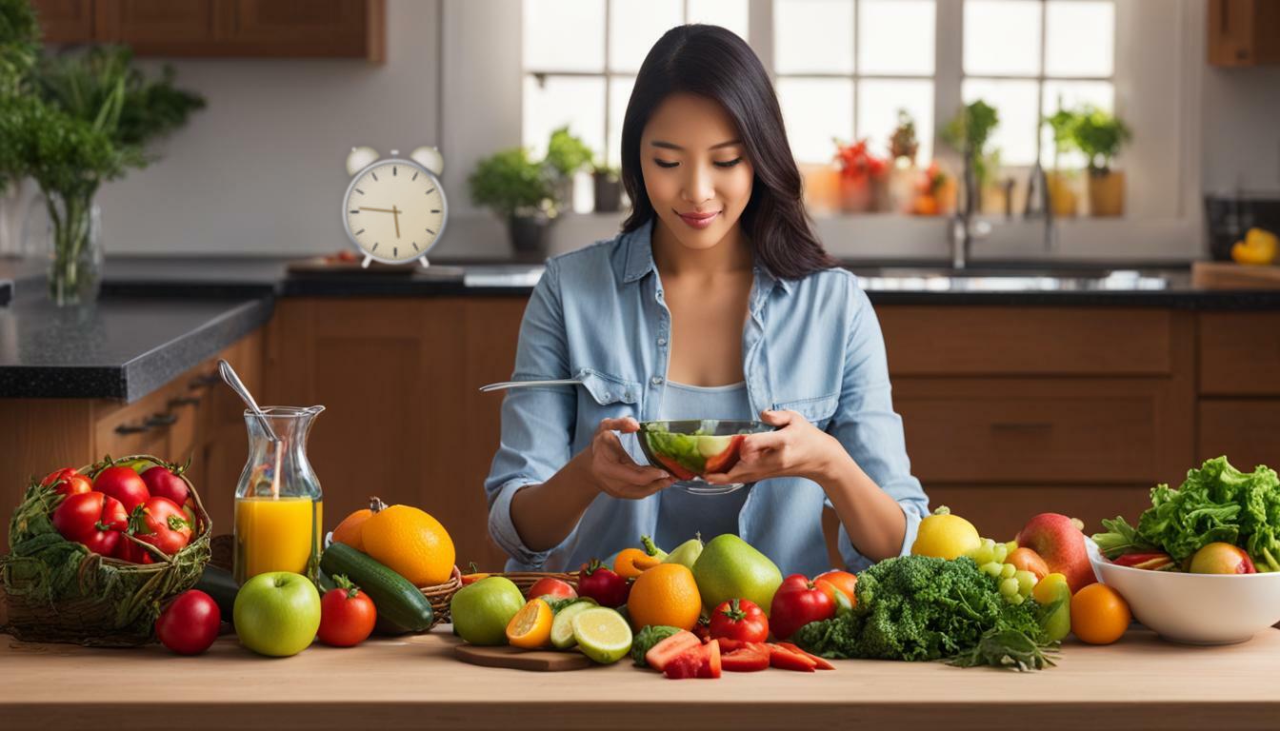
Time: h=5 m=46
